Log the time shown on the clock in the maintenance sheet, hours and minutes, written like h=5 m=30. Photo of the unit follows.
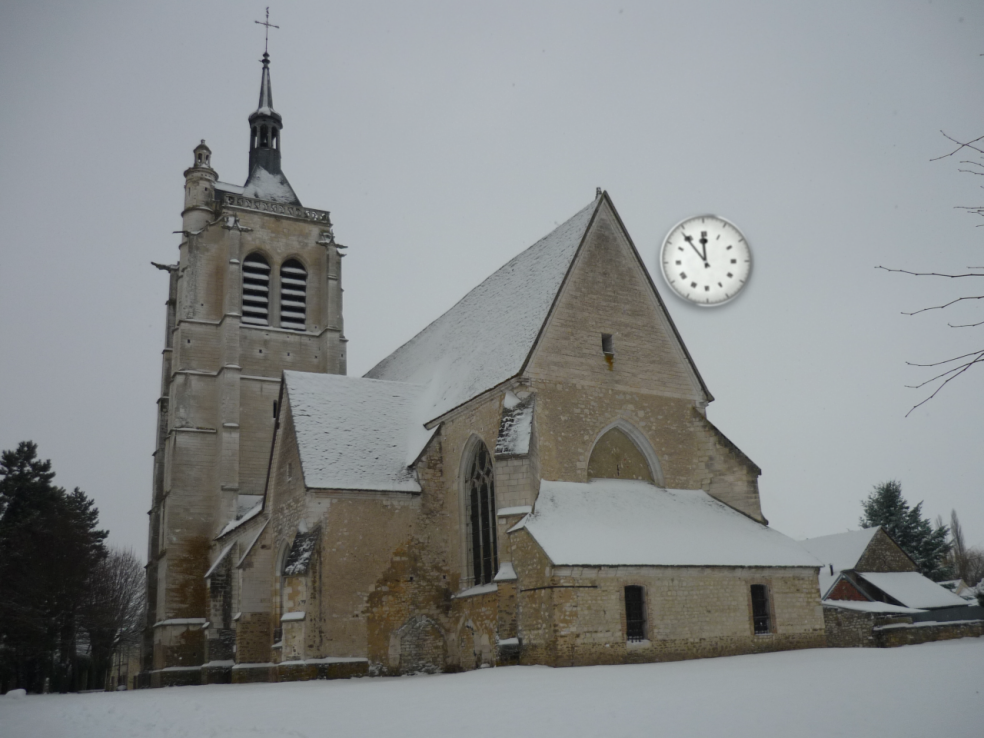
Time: h=11 m=54
